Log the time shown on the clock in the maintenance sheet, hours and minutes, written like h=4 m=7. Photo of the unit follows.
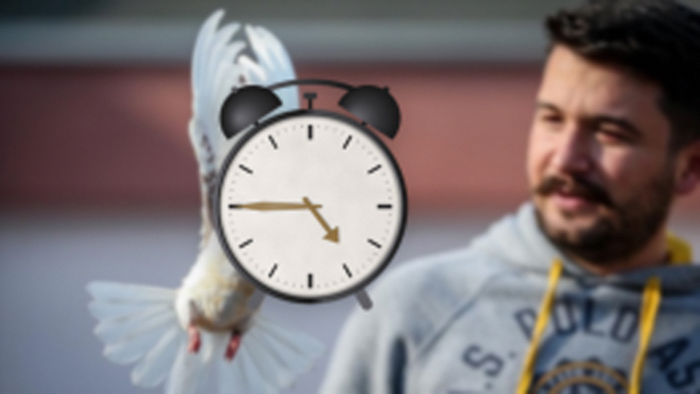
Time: h=4 m=45
